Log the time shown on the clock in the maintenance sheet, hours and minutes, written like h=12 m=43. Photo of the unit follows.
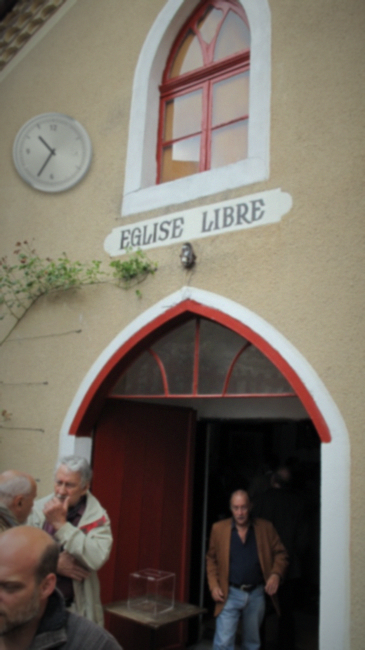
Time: h=10 m=35
